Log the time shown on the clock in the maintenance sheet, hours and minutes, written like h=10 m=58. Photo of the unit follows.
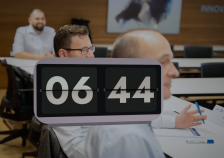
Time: h=6 m=44
